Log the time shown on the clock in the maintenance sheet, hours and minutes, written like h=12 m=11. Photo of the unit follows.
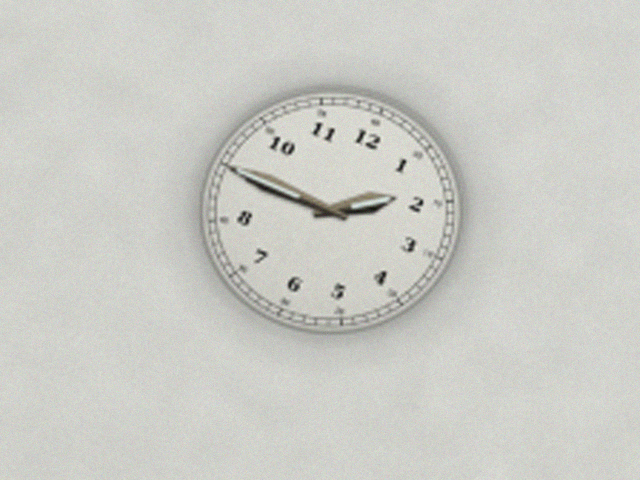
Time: h=1 m=45
